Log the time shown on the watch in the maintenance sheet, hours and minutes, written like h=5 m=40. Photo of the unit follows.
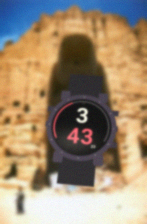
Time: h=3 m=43
